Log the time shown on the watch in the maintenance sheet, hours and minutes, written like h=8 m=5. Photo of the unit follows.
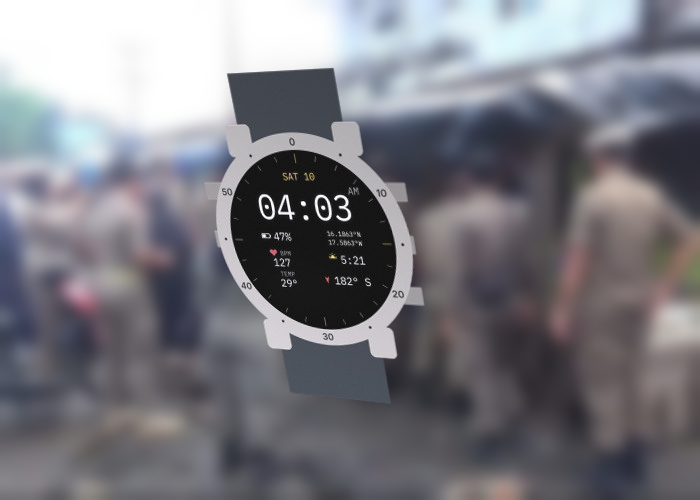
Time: h=4 m=3
